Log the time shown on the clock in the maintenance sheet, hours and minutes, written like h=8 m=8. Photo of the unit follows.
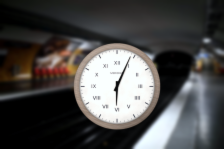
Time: h=6 m=4
